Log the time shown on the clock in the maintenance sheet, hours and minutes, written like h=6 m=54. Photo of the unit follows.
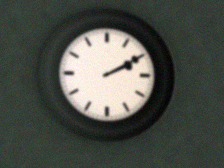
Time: h=2 m=10
